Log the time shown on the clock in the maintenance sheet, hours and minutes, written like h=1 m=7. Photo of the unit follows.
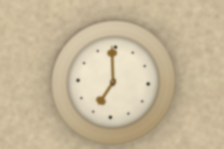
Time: h=6 m=59
